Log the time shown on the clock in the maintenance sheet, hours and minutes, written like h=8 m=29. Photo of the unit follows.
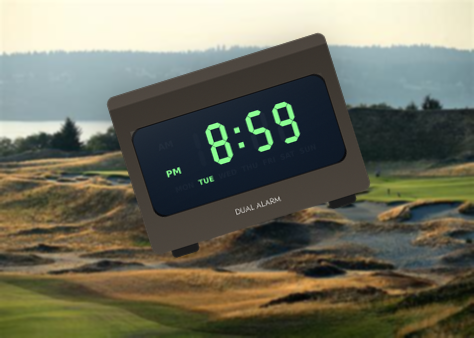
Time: h=8 m=59
